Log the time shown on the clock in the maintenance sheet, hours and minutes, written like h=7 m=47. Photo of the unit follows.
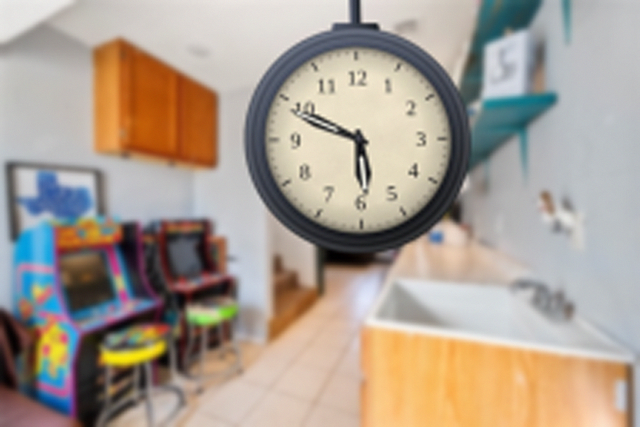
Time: h=5 m=49
